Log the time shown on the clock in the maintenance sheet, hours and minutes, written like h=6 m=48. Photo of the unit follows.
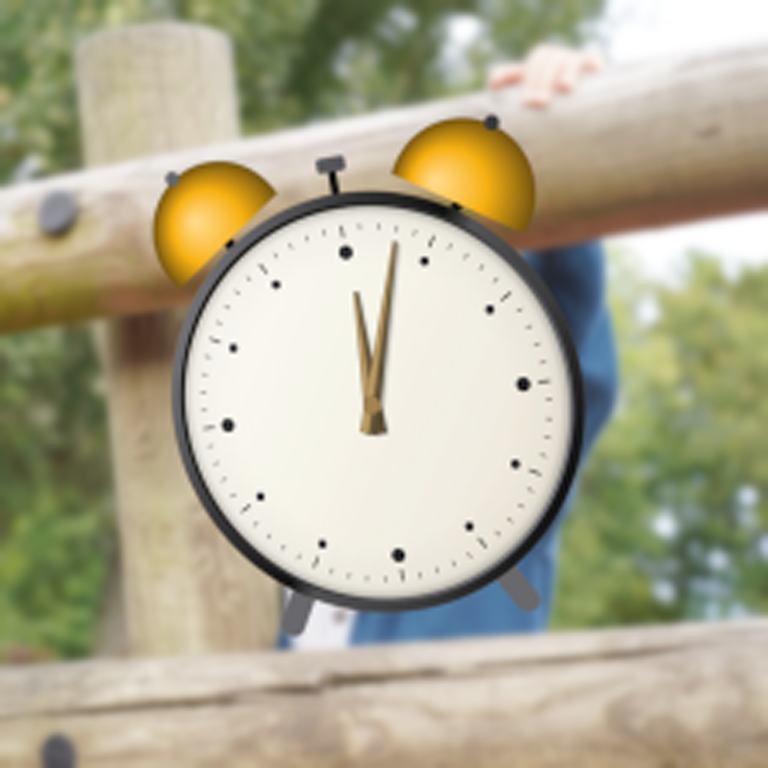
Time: h=12 m=3
